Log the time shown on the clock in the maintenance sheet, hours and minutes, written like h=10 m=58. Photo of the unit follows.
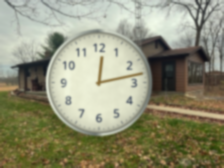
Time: h=12 m=13
